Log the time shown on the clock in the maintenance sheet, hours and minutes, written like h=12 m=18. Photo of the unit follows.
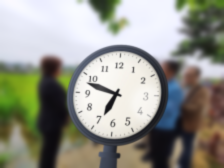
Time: h=6 m=48
